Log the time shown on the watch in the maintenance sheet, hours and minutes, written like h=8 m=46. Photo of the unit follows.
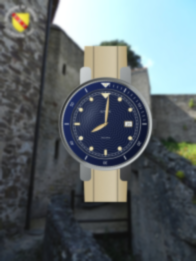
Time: h=8 m=1
